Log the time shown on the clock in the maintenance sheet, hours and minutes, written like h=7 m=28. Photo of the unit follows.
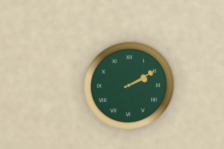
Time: h=2 m=10
